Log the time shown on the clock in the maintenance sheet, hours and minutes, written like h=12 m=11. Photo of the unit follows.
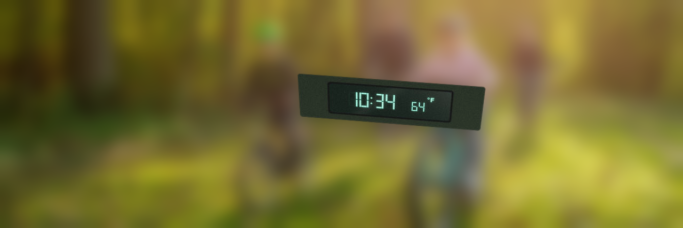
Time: h=10 m=34
